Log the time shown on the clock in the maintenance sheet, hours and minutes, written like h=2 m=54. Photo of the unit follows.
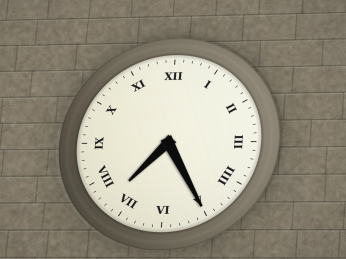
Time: h=7 m=25
